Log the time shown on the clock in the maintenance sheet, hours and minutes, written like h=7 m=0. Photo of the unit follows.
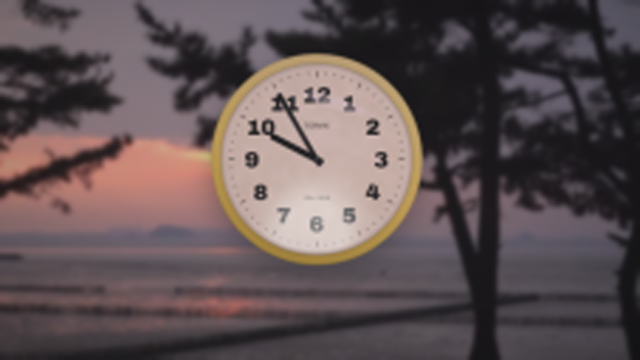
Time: h=9 m=55
